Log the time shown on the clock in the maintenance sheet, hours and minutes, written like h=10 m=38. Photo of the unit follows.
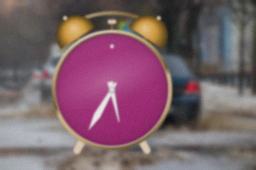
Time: h=5 m=35
